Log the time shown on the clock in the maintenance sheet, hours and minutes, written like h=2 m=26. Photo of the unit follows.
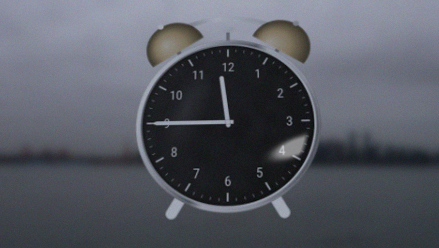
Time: h=11 m=45
